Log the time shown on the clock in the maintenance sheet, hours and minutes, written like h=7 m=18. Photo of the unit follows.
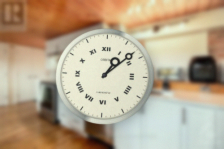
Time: h=1 m=8
